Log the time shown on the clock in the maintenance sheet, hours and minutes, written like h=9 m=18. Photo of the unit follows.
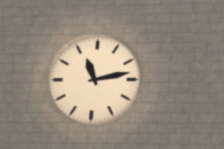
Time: h=11 m=13
